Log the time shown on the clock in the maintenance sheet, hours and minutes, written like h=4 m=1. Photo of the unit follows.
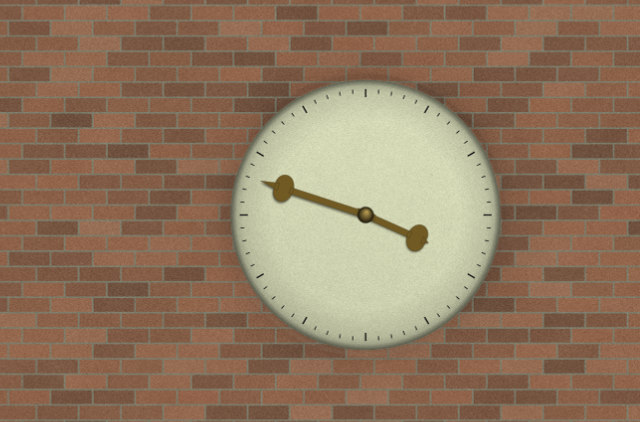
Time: h=3 m=48
